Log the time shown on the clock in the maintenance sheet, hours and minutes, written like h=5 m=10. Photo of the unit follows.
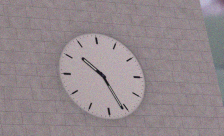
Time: h=10 m=26
